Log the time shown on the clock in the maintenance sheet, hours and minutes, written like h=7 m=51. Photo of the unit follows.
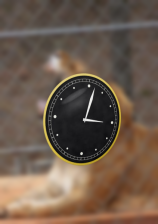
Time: h=3 m=2
